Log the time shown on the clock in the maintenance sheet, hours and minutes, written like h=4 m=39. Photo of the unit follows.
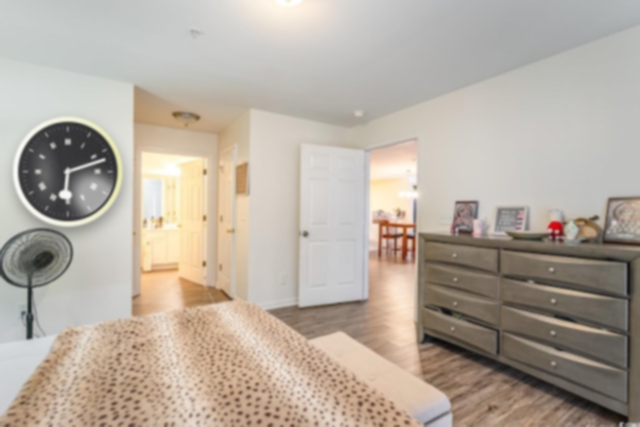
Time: h=6 m=12
